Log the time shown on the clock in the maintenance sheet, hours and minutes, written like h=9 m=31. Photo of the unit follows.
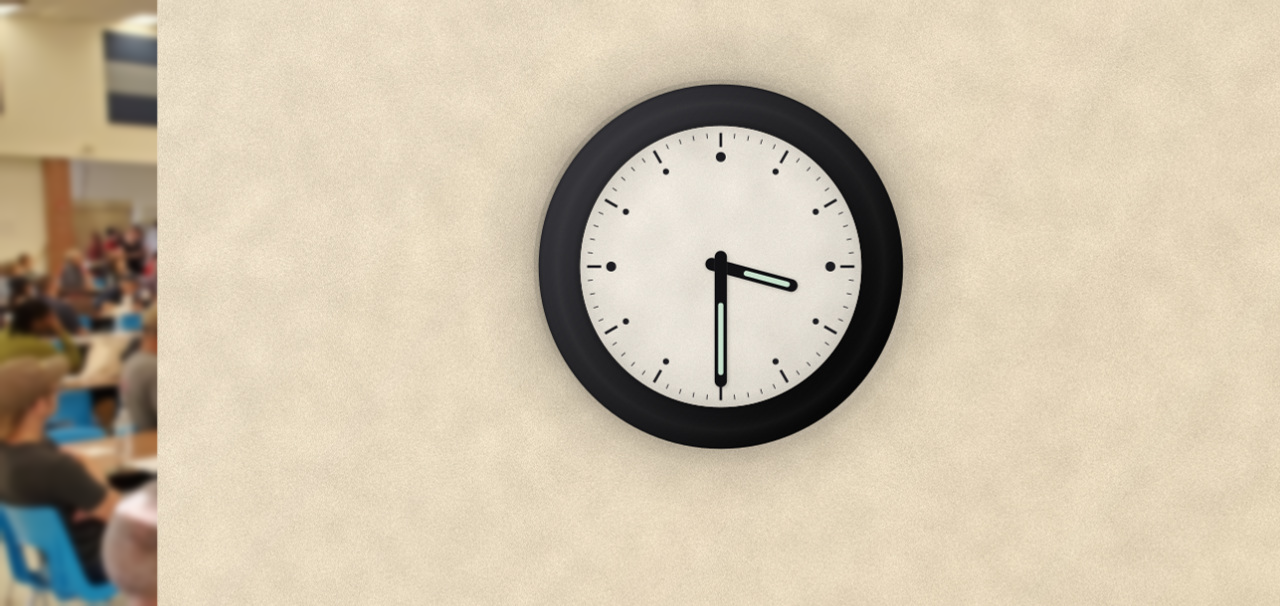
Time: h=3 m=30
